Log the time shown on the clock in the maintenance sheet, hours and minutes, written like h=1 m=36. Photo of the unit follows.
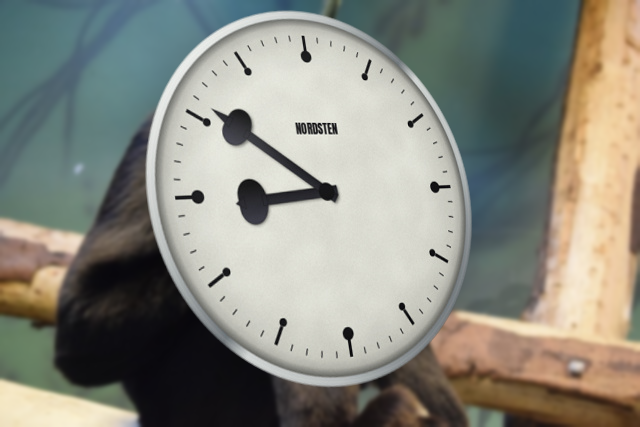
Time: h=8 m=51
